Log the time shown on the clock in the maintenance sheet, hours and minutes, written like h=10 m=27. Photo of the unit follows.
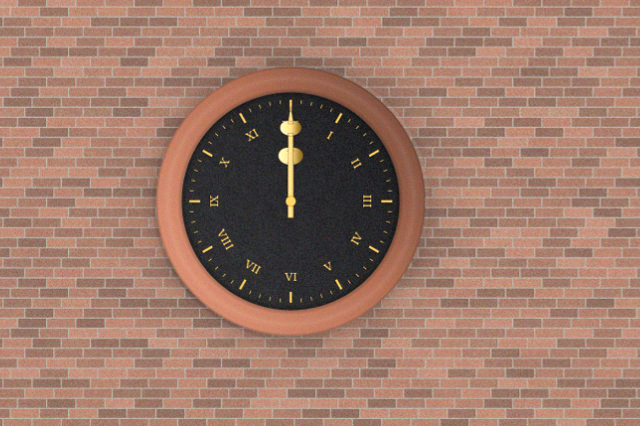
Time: h=12 m=0
